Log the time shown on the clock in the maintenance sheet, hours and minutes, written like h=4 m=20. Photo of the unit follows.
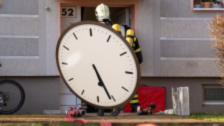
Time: h=5 m=26
